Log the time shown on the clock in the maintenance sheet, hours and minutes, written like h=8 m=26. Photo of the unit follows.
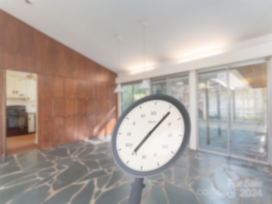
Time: h=7 m=6
